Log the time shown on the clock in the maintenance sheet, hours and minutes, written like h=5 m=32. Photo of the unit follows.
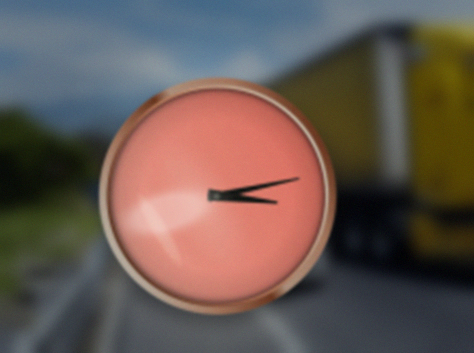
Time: h=3 m=13
